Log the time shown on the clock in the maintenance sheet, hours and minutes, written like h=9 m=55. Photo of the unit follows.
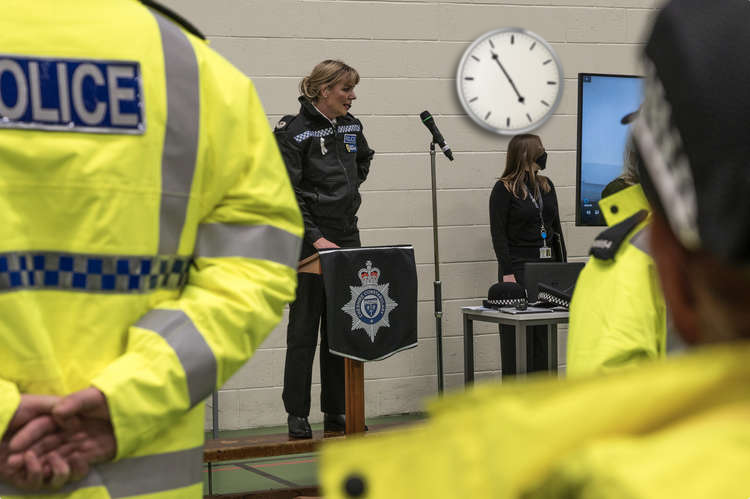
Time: h=4 m=54
